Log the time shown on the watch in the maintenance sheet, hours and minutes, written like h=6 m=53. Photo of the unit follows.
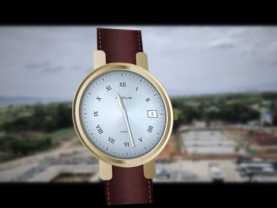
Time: h=11 m=28
